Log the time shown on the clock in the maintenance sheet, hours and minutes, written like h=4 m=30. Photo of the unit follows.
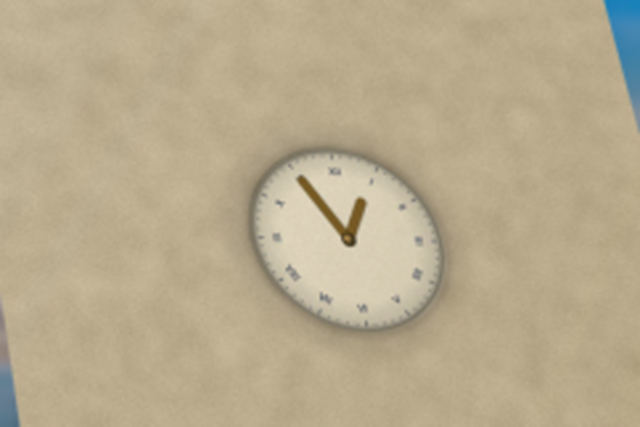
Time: h=12 m=55
